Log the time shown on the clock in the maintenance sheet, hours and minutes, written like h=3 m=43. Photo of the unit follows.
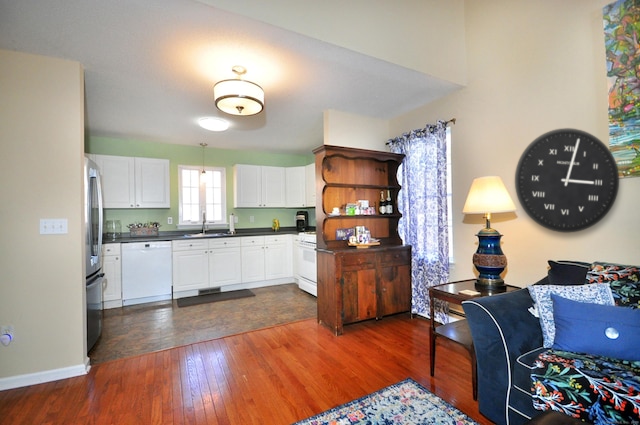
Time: h=3 m=2
